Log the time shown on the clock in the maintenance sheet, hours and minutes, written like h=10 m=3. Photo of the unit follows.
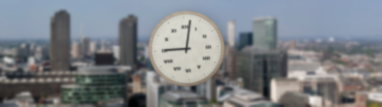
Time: h=9 m=2
